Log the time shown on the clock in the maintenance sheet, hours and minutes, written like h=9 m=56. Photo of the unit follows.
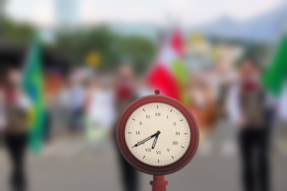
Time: h=6 m=40
